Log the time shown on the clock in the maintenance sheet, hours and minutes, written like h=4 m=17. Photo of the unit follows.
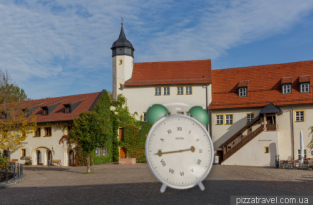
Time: h=2 m=44
